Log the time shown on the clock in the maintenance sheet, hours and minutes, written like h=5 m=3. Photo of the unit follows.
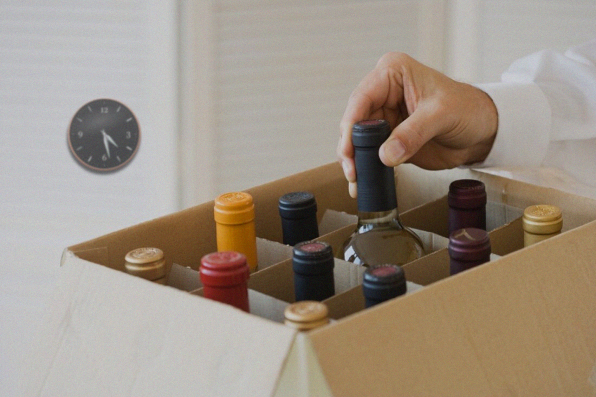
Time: h=4 m=28
